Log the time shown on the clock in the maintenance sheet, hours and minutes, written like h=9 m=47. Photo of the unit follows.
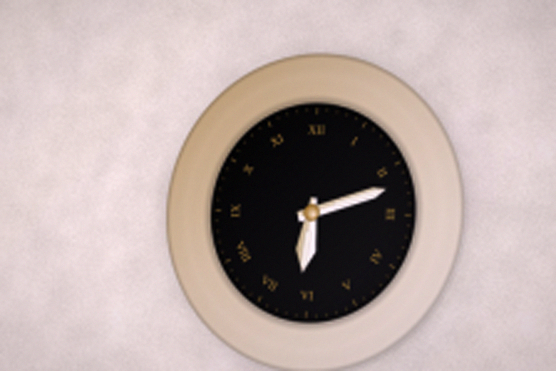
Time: h=6 m=12
